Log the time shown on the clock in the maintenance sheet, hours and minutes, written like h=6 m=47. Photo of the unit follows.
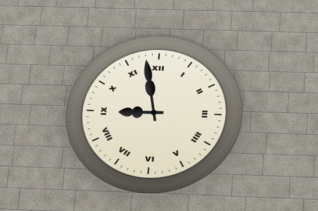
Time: h=8 m=58
